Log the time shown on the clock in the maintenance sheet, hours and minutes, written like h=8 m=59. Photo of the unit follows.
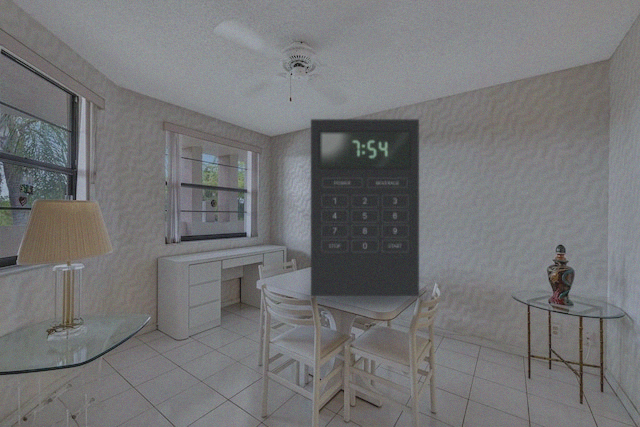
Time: h=7 m=54
